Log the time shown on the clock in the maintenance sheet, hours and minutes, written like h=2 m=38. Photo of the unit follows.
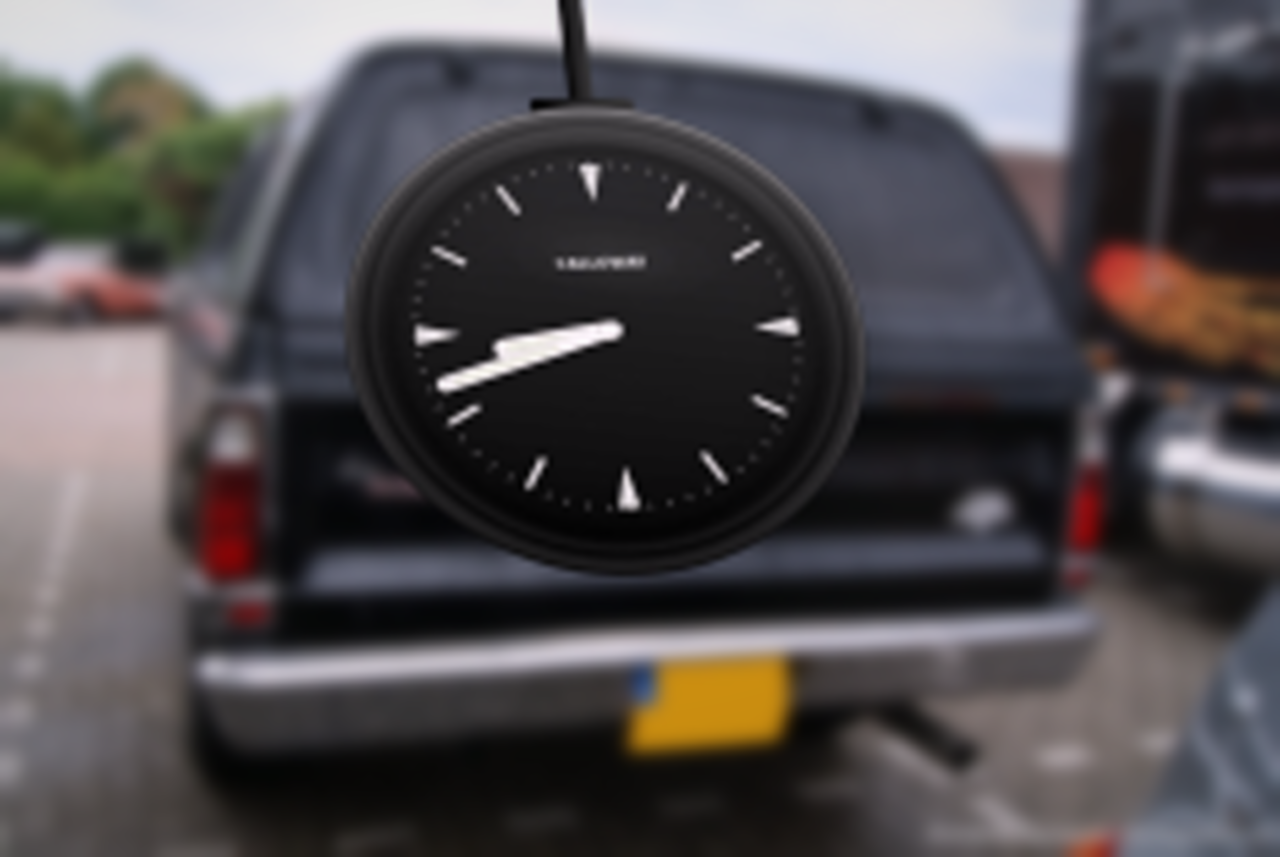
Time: h=8 m=42
